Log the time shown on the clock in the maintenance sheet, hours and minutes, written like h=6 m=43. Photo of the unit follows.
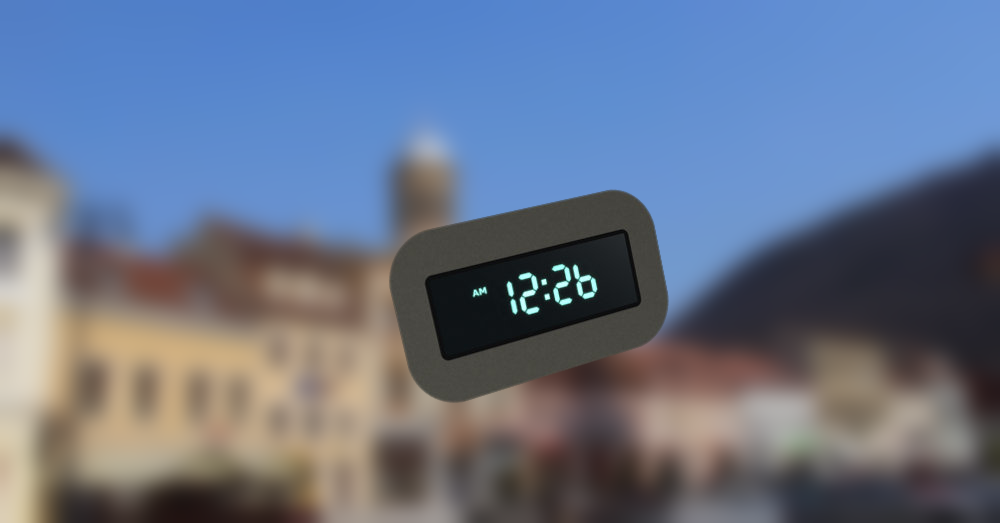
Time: h=12 m=26
